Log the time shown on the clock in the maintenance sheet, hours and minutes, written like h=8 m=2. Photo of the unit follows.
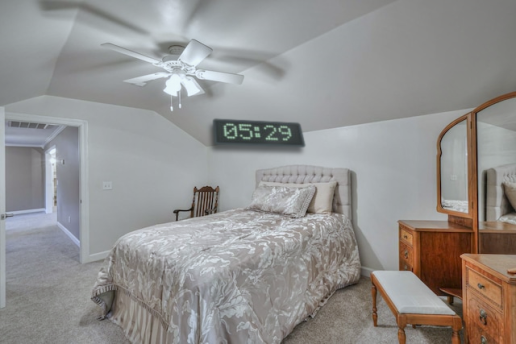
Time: h=5 m=29
